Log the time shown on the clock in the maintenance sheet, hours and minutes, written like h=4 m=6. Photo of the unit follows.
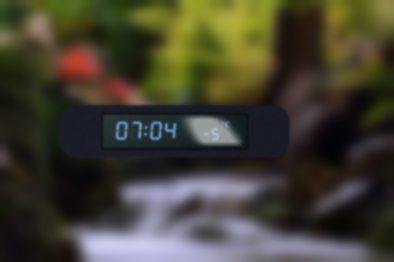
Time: h=7 m=4
